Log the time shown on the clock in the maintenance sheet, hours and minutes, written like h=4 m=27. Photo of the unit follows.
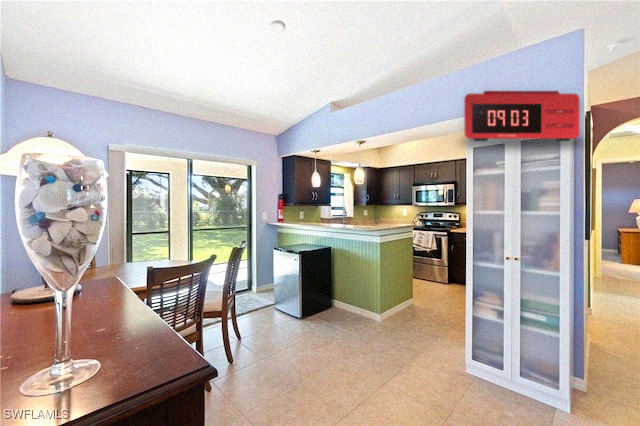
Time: h=9 m=3
